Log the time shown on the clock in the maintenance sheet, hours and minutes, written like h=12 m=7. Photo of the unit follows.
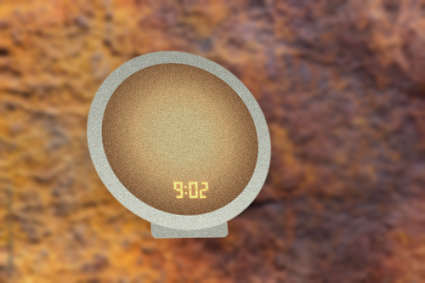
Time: h=9 m=2
